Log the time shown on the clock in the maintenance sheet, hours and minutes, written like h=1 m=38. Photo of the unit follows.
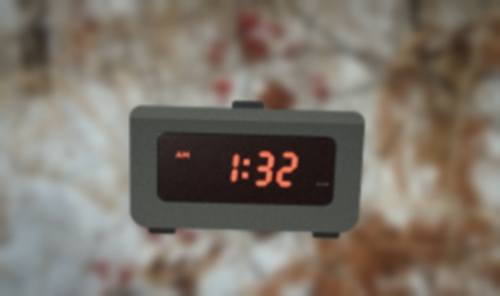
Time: h=1 m=32
